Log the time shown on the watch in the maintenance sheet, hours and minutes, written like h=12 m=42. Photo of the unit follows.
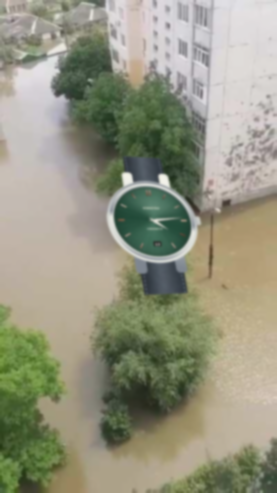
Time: h=4 m=14
